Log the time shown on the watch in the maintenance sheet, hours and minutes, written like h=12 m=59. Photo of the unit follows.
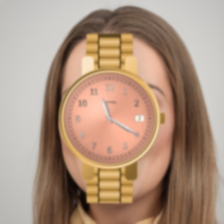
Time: h=11 m=20
